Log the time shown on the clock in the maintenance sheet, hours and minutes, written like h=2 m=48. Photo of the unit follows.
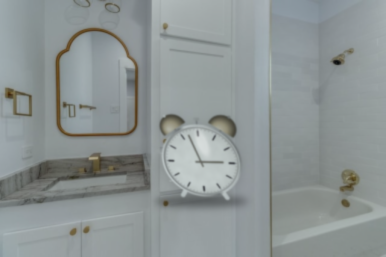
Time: h=2 m=57
